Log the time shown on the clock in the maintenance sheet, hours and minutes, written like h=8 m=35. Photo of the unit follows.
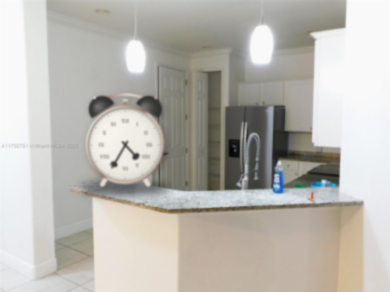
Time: h=4 m=35
